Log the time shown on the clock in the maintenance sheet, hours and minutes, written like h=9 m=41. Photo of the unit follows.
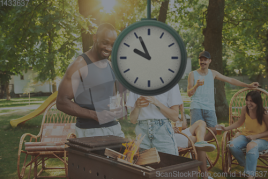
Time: h=9 m=56
